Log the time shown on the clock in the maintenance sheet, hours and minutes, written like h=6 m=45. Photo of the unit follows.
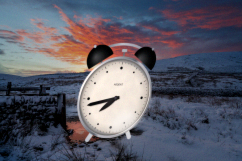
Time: h=7 m=43
